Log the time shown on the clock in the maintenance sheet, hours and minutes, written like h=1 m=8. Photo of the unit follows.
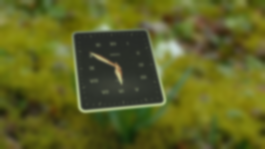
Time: h=5 m=51
